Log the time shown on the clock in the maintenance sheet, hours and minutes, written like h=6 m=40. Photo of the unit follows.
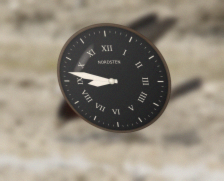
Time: h=8 m=47
